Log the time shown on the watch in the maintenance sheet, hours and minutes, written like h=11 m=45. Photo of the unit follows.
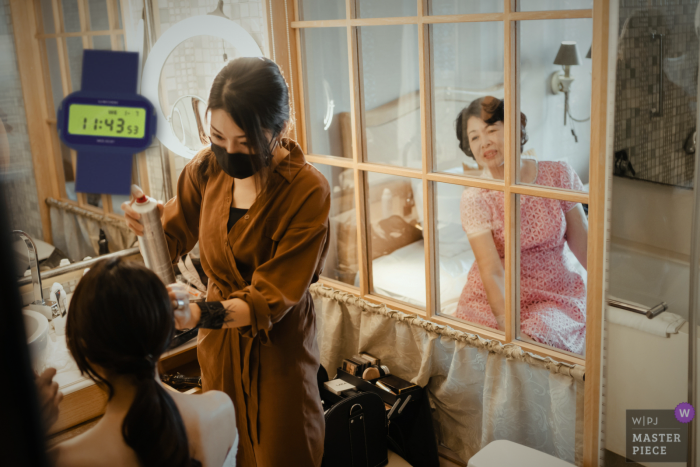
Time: h=11 m=43
